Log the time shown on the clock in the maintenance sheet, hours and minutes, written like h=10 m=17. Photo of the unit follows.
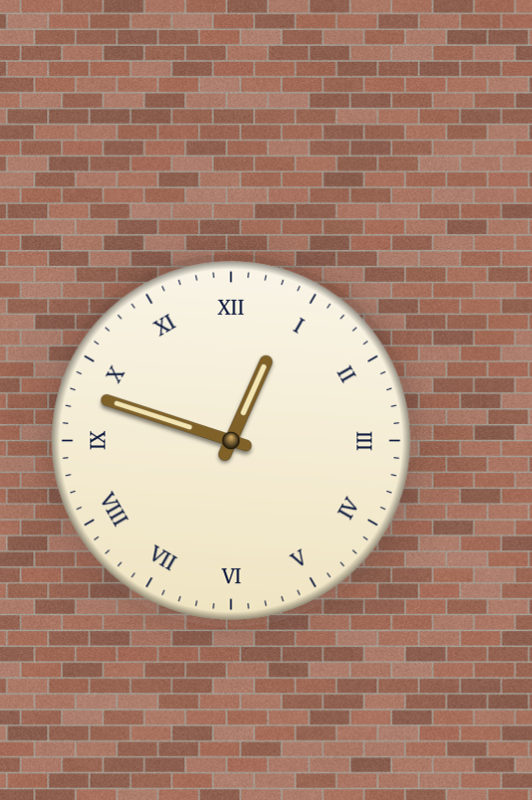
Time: h=12 m=48
